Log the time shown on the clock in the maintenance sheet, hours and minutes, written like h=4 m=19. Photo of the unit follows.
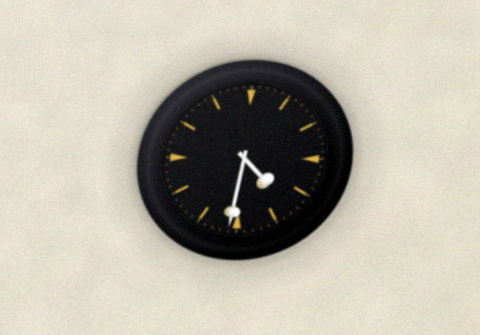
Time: h=4 m=31
